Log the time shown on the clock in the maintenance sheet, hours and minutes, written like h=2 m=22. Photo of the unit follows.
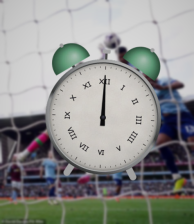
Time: h=12 m=0
